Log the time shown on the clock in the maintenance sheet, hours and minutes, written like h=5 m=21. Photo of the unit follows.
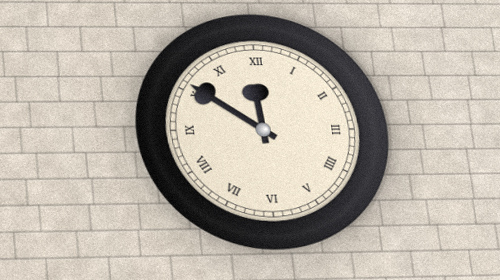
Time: h=11 m=51
